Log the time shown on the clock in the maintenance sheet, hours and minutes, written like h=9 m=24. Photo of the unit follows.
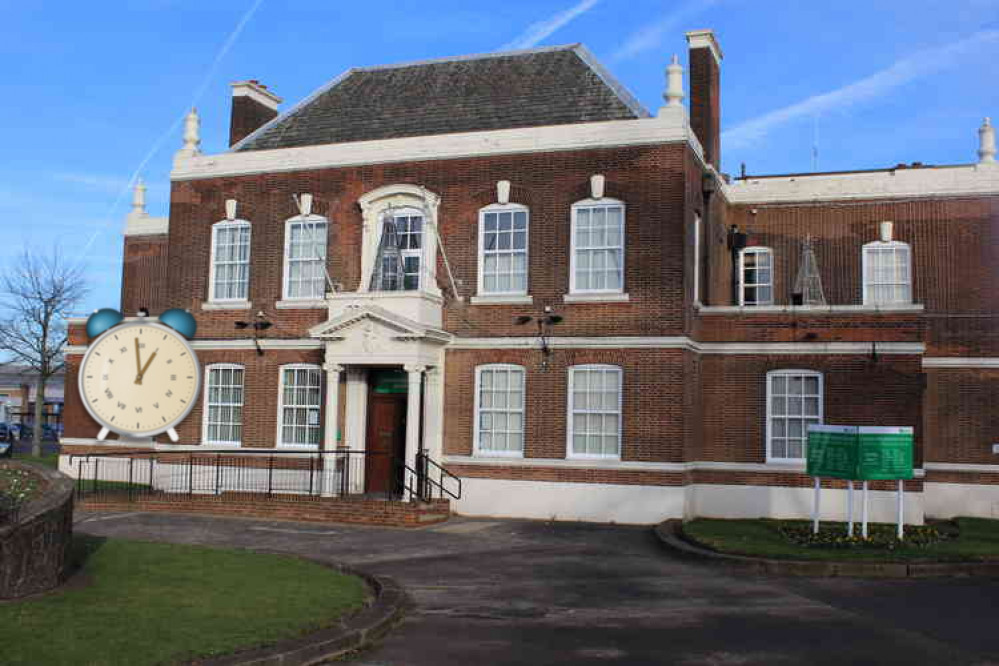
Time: h=12 m=59
